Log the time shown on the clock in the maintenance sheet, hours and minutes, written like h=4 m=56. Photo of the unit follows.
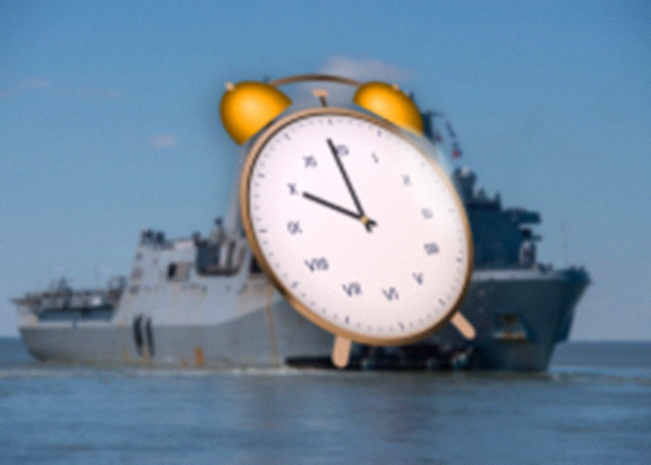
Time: h=9 m=59
